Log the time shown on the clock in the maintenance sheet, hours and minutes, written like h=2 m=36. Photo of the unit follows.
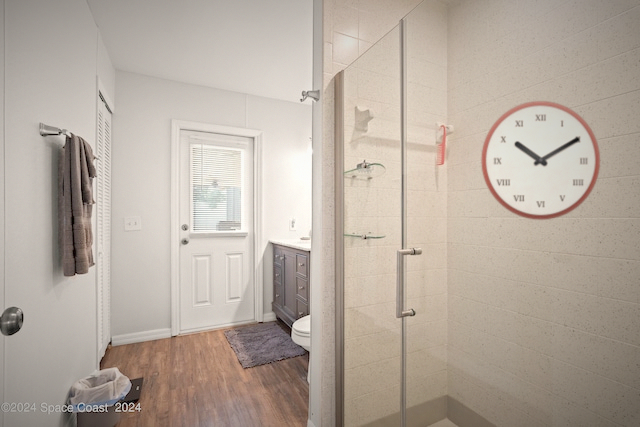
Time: h=10 m=10
